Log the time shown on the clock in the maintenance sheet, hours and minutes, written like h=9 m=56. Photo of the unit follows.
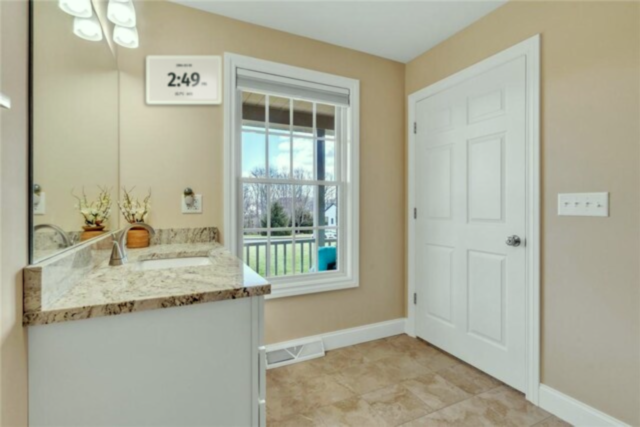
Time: h=2 m=49
